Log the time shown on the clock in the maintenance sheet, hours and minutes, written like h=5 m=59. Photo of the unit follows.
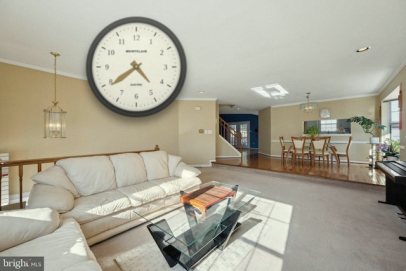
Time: h=4 m=39
